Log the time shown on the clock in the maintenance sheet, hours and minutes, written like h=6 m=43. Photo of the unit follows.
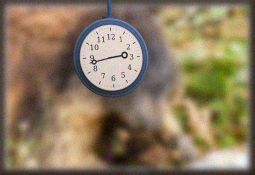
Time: h=2 m=43
